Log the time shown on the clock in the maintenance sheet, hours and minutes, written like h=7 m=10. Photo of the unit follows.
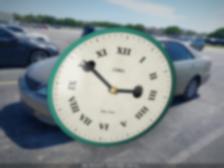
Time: h=2 m=51
